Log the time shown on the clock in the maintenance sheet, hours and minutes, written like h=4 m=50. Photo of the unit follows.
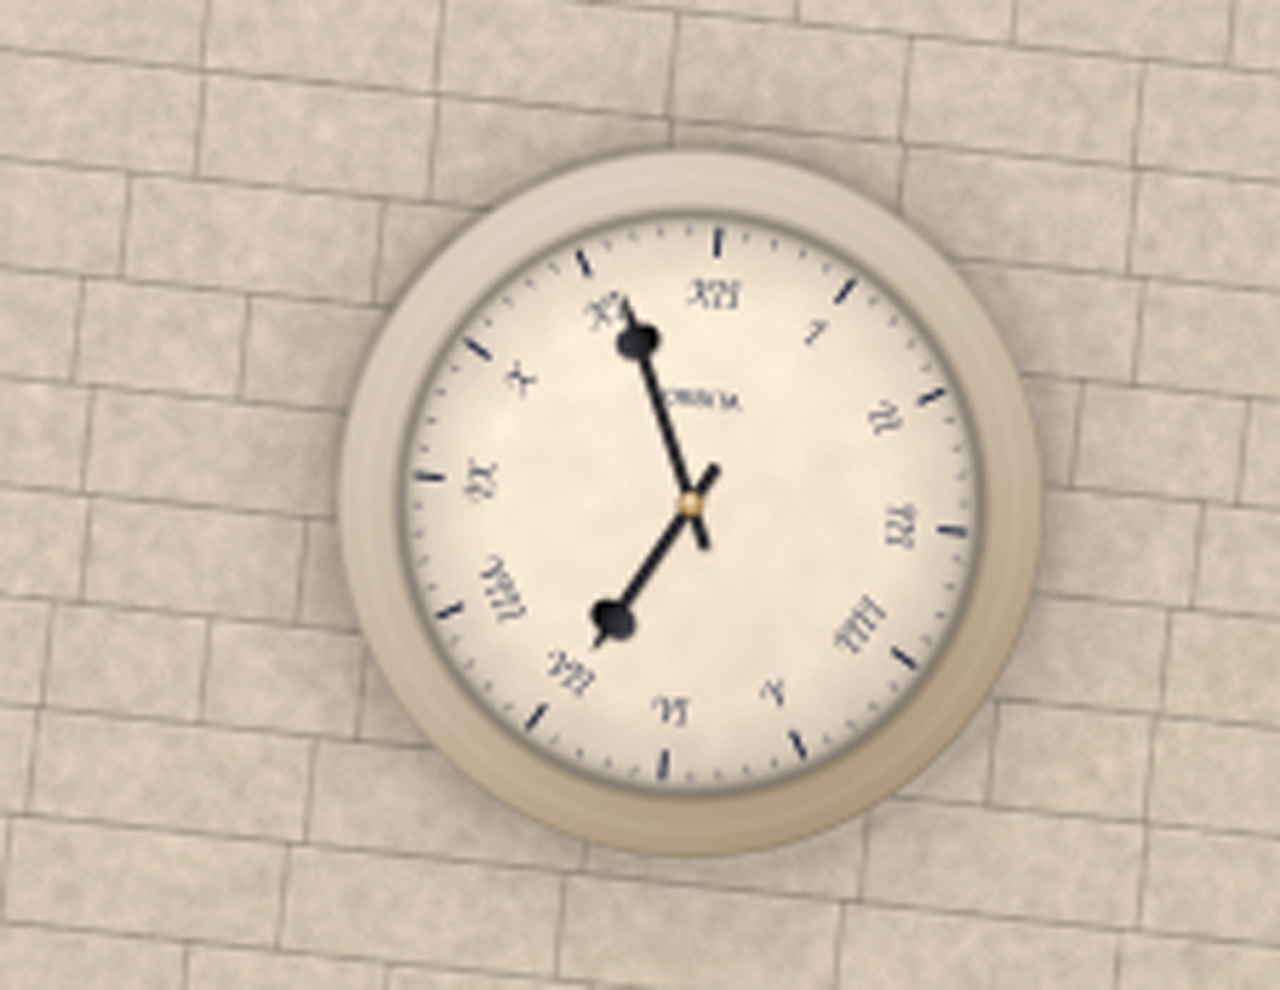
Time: h=6 m=56
